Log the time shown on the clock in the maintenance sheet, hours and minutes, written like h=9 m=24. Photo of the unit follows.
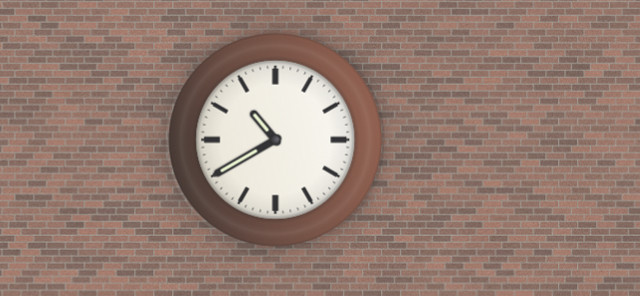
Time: h=10 m=40
